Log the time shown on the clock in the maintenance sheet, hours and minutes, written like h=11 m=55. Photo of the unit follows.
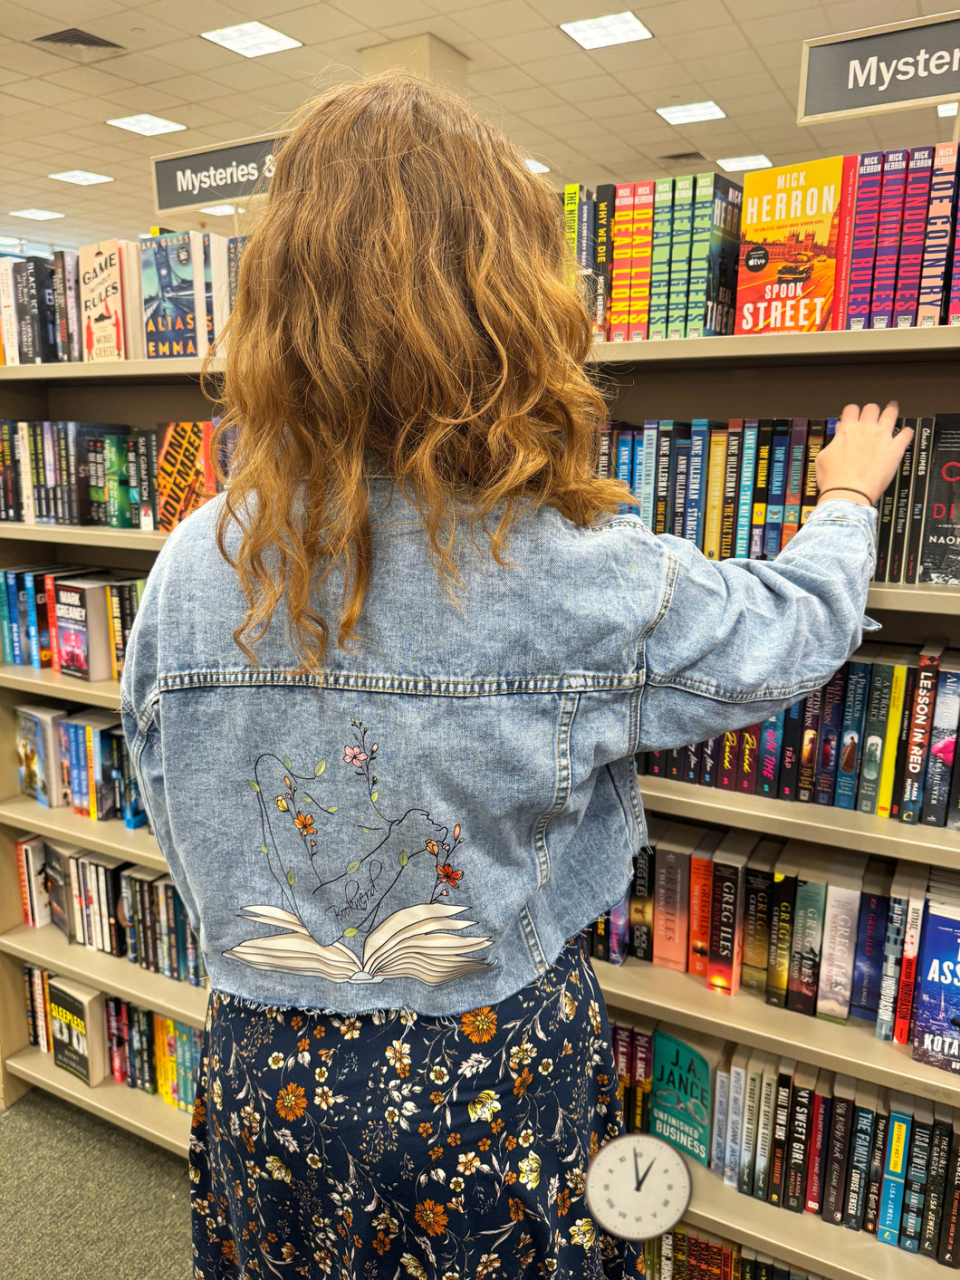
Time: h=12 m=59
